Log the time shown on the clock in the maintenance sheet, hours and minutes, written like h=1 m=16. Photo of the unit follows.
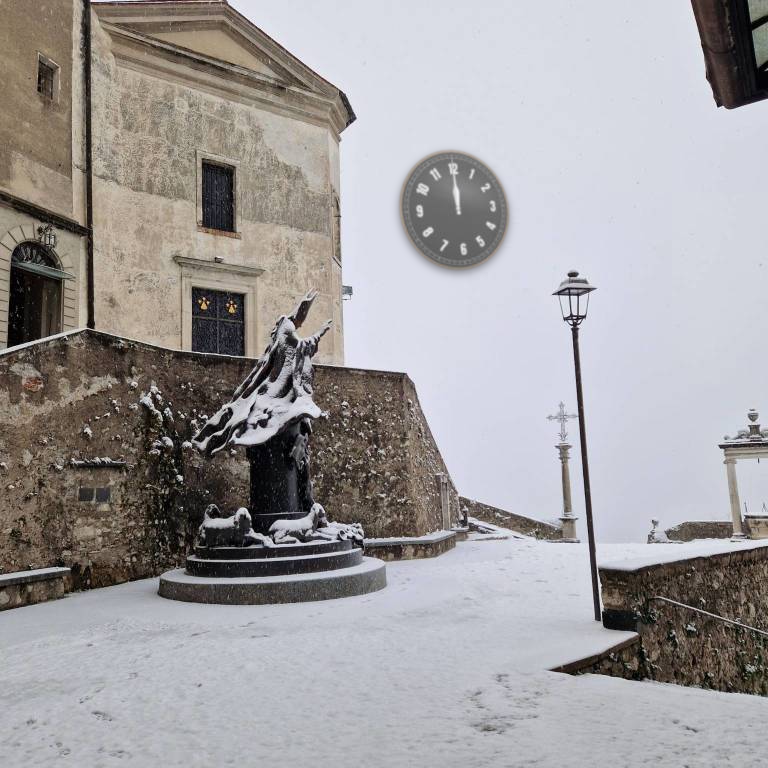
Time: h=12 m=0
